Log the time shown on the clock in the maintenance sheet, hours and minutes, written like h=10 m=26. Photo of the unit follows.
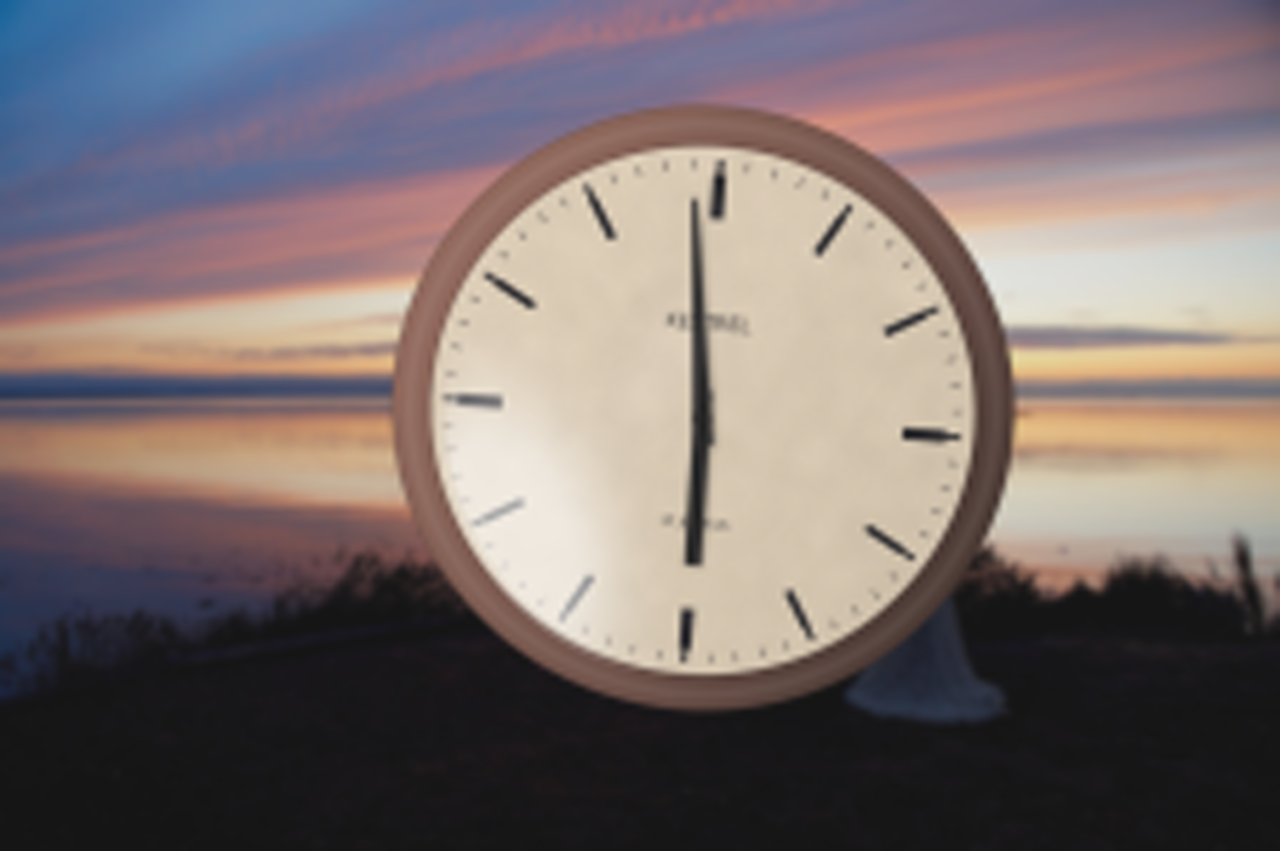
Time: h=5 m=59
